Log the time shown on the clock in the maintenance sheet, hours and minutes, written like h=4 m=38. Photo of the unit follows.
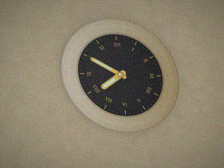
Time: h=7 m=50
